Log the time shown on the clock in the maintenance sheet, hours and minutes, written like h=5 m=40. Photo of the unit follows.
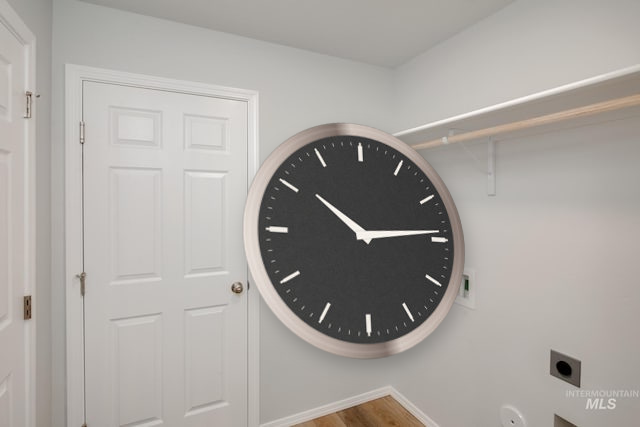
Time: h=10 m=14
